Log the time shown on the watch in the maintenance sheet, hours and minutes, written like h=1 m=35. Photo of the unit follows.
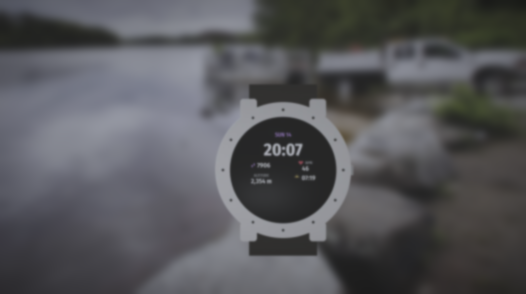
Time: h=20 m=7
